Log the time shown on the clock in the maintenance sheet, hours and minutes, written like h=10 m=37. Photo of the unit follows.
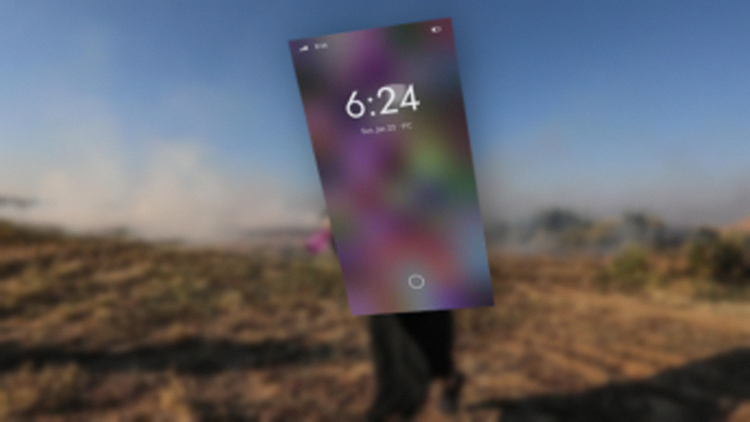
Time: h=6 m=24
